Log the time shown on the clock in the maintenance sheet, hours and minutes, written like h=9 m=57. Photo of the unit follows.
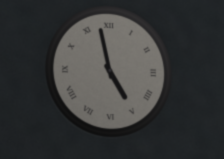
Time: h=4 m=58
